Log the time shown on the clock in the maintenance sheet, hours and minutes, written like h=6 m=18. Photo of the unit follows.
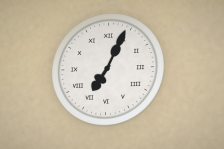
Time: h=7 m=4
